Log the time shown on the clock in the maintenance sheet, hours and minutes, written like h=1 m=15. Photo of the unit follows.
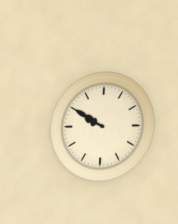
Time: h=9 m=50
